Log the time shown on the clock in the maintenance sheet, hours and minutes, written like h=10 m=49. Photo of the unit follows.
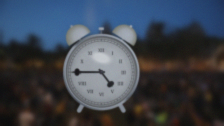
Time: h=4 m=45
